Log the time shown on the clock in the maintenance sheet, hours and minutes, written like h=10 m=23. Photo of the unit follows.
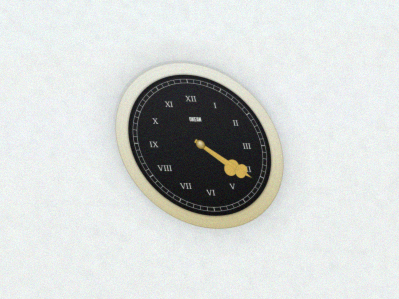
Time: h=4 m=21
